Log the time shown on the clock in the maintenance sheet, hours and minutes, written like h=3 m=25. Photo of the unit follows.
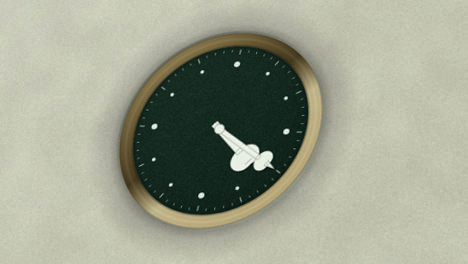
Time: h=4 m=20
